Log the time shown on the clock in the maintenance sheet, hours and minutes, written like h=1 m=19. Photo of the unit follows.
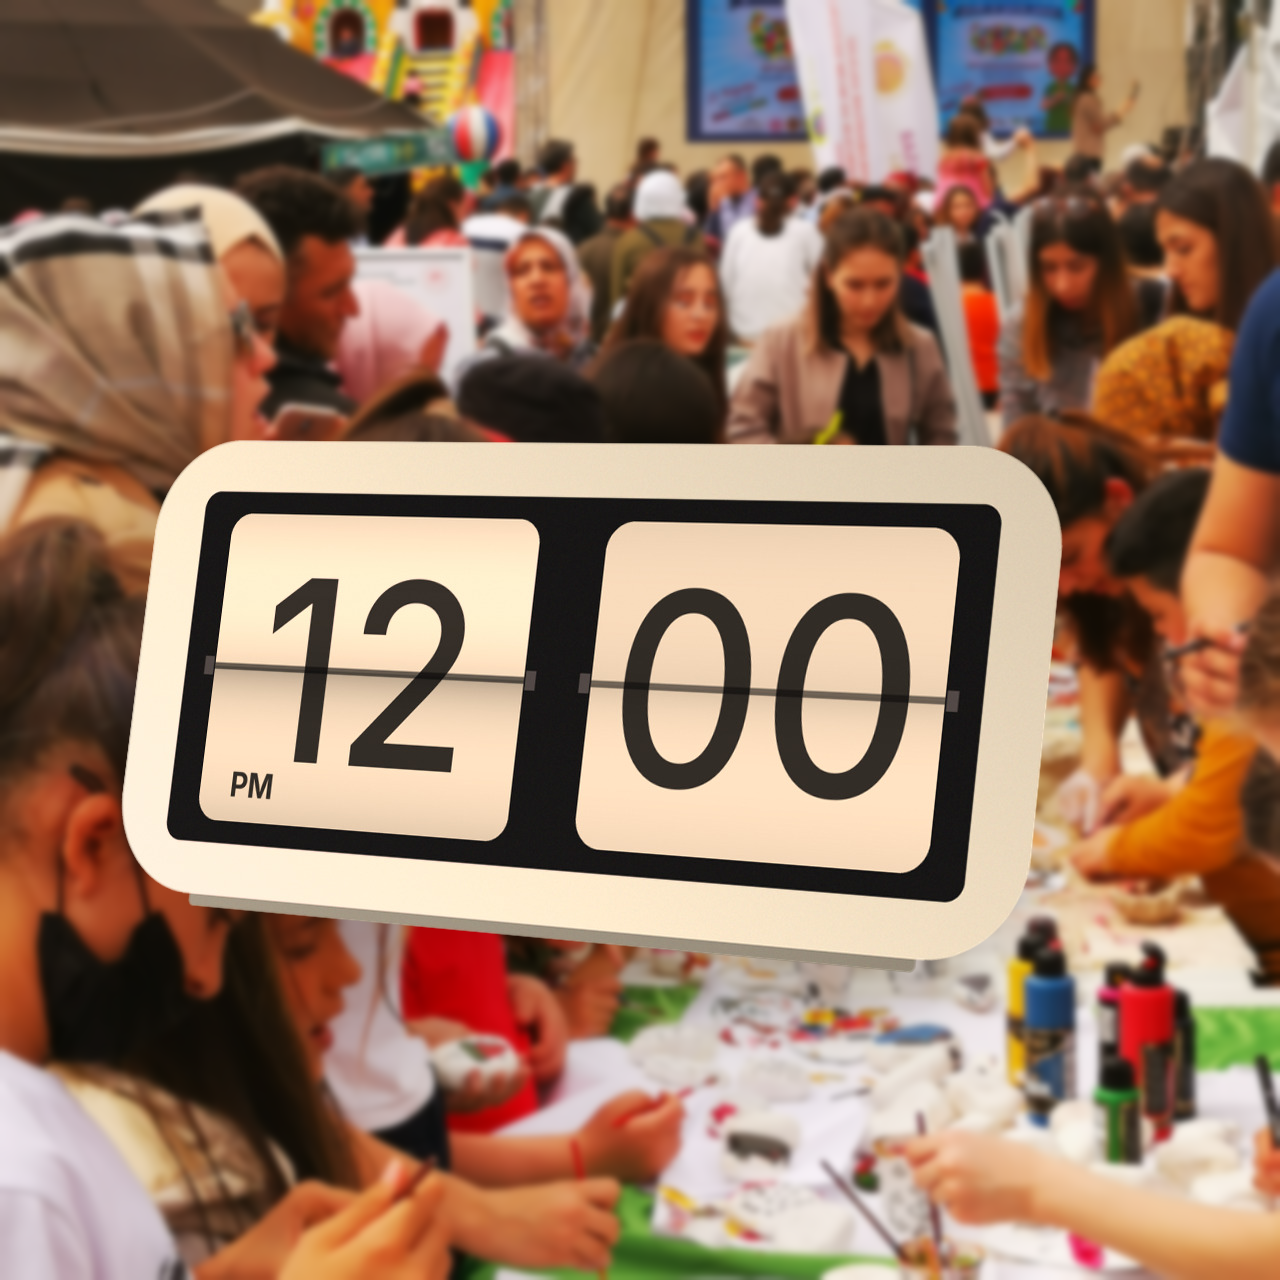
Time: h=12 m=0
